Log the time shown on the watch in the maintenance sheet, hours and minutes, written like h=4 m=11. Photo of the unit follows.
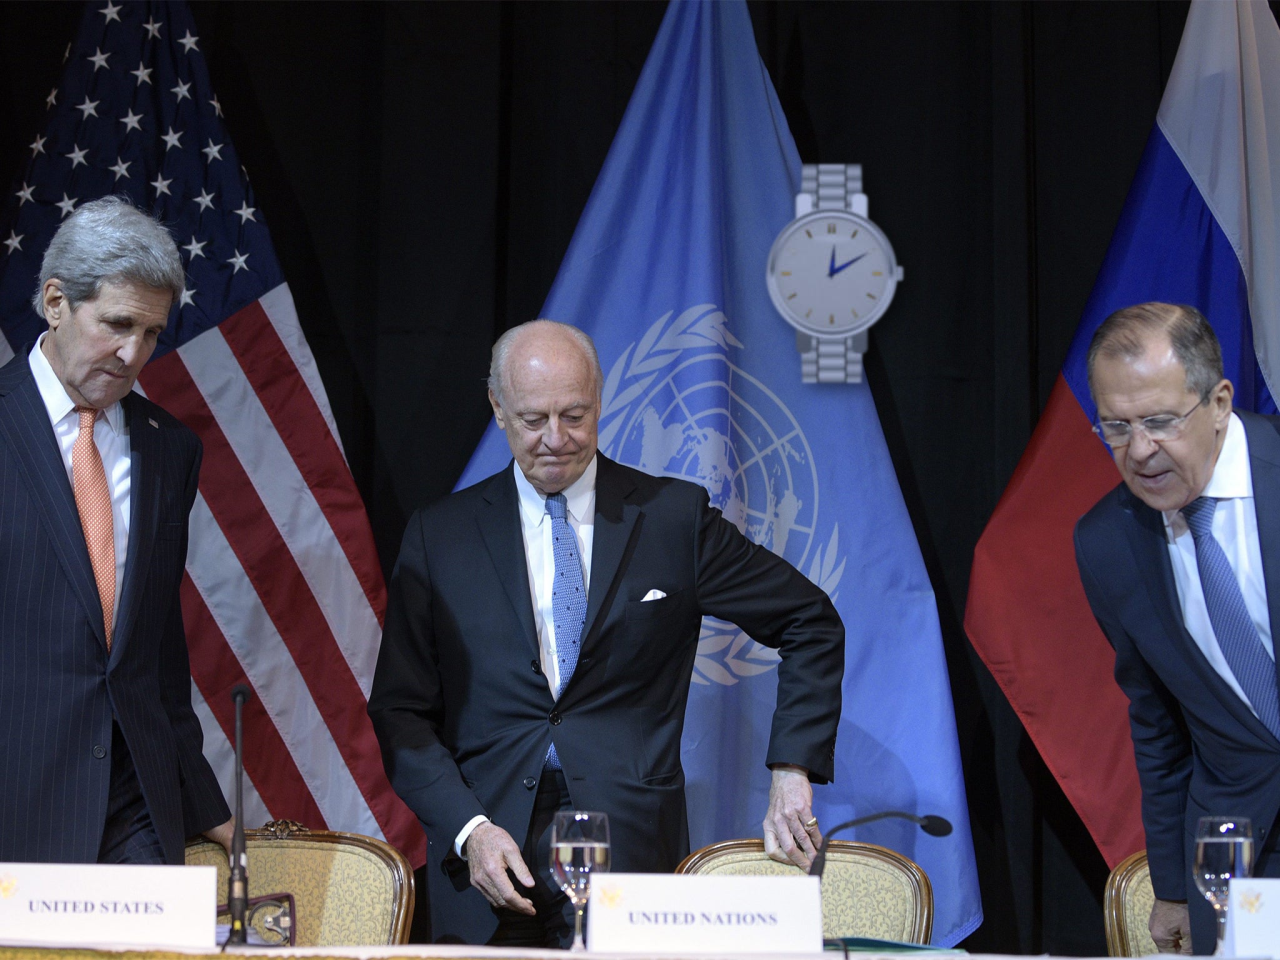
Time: h=12 m=10
